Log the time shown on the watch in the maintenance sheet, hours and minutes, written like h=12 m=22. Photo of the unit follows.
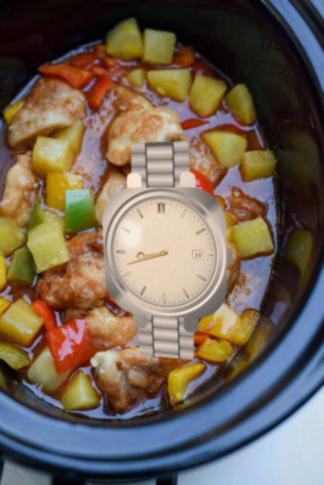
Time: h=8 m=42
